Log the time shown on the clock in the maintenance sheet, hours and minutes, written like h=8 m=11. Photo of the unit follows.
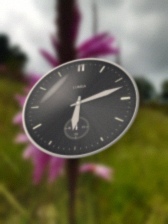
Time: h=6 m=12
